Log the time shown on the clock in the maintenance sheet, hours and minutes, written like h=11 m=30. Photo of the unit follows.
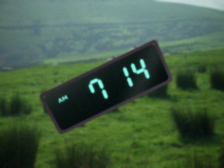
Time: h=7 m=14
